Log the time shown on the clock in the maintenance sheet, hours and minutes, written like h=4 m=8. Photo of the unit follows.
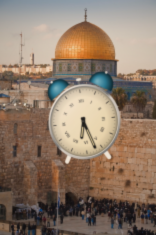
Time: h=6 m=27
